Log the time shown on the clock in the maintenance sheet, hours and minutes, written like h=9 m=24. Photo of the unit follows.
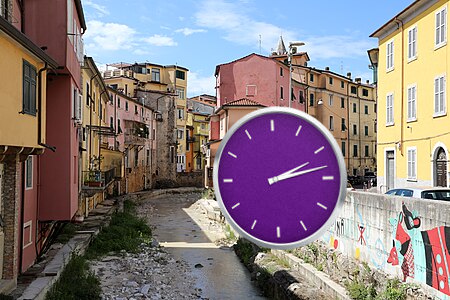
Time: h=2 m=13
